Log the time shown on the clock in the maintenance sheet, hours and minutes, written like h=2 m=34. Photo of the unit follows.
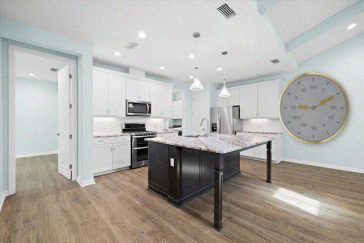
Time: h=9 m=10
